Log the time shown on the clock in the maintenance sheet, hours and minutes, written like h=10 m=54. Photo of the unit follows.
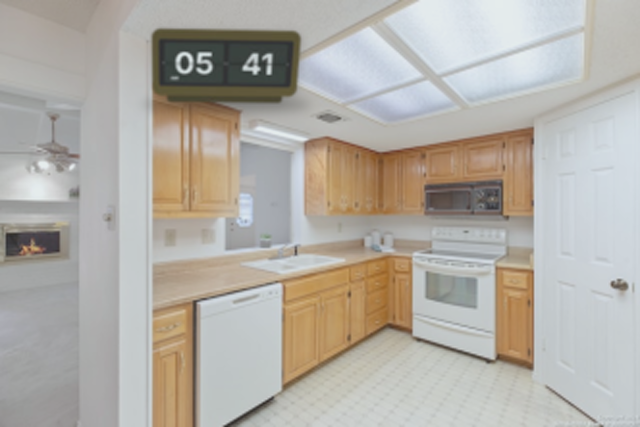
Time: h=5 m=41
